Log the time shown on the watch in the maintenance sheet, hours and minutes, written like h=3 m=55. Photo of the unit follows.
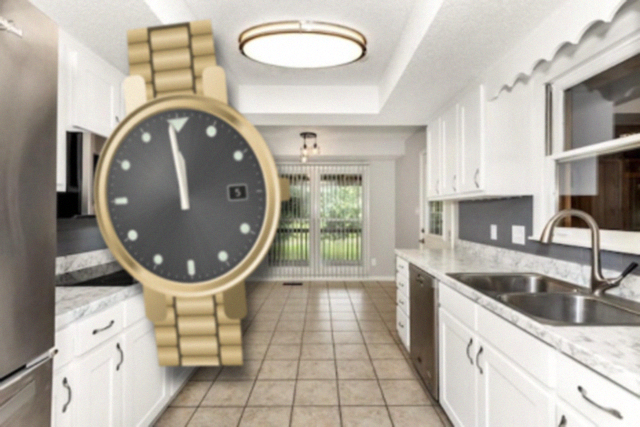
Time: h=11 m=59
